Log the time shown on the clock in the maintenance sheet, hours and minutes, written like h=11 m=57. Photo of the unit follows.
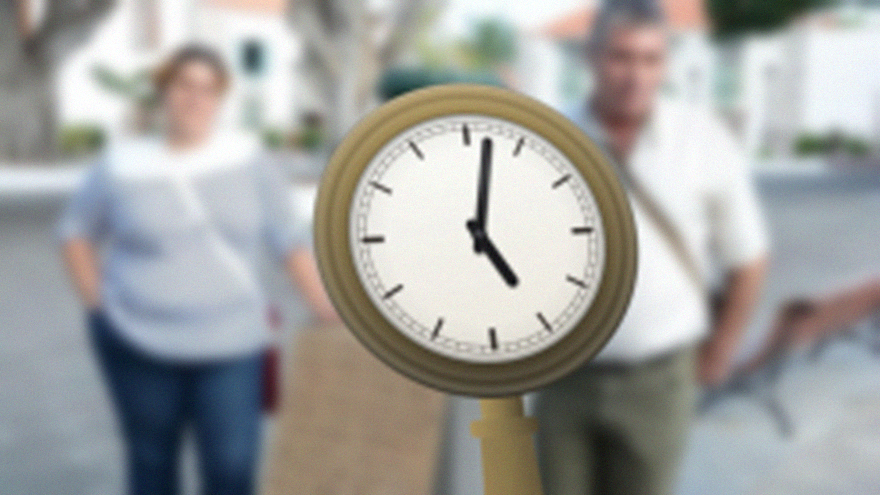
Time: h=5 m=2
